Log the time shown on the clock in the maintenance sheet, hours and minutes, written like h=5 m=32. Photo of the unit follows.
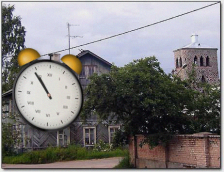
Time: h=10 m=54
